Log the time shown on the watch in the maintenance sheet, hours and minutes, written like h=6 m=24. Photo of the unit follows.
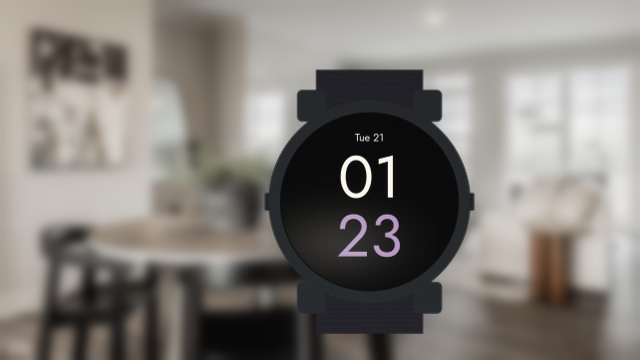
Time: h=1 m=23
